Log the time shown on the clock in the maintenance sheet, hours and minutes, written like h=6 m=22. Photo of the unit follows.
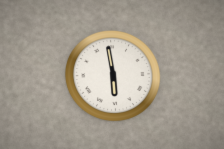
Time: h=5 m=59
